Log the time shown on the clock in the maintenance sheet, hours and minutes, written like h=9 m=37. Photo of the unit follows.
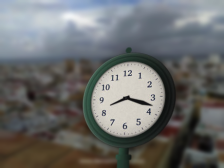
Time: h=8 m=18
